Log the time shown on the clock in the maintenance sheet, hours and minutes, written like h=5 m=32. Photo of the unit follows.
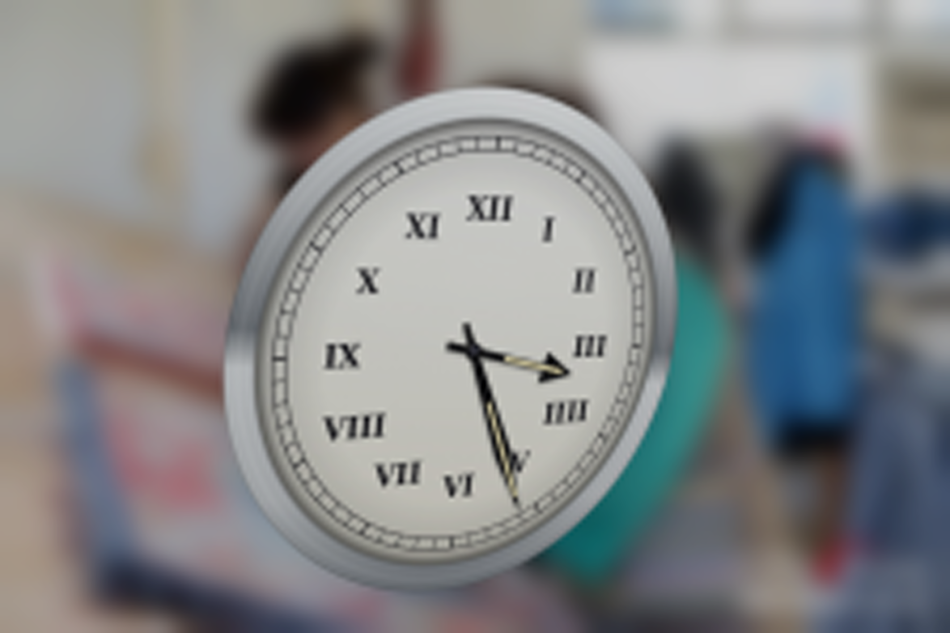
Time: h=3 m=26
